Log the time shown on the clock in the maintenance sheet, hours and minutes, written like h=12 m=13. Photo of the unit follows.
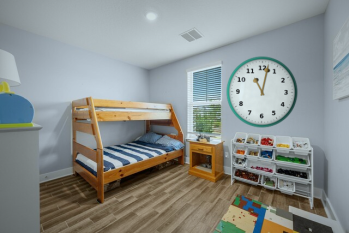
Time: h=11 m=2
